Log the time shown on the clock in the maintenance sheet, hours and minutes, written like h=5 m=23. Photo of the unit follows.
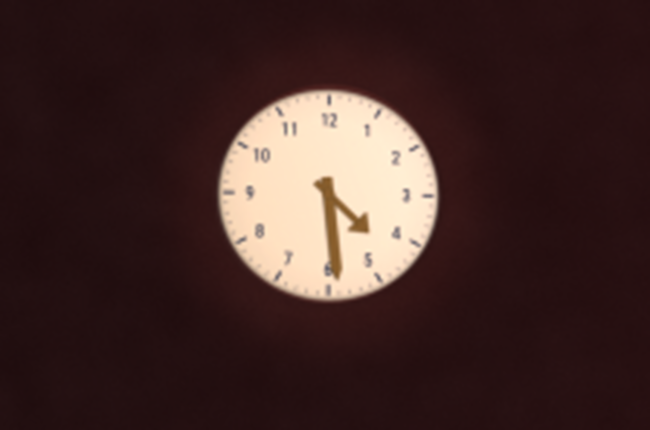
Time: h=4 m=29
